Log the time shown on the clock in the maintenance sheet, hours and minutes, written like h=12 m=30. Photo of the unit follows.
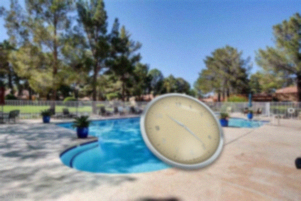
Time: h=10 m=24
